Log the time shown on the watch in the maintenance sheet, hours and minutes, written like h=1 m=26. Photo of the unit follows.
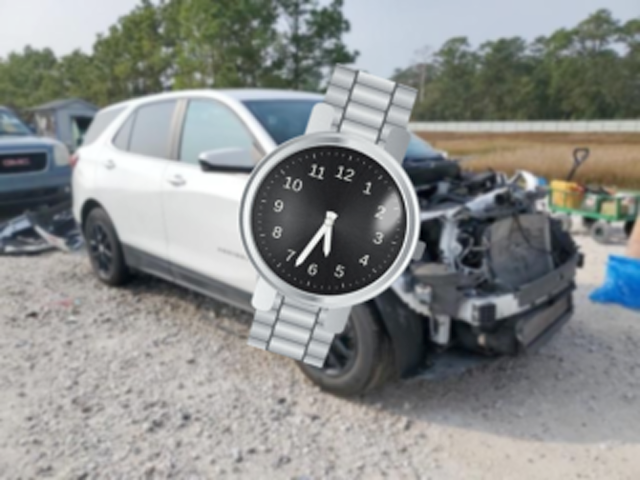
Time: h=5 m=33
